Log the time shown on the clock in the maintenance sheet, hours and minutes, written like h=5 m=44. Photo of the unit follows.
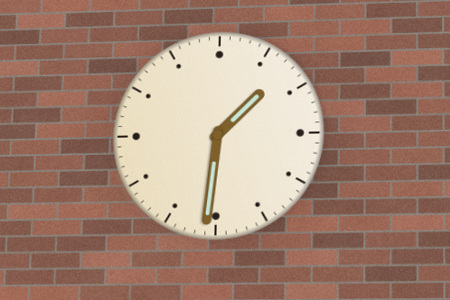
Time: h=1 m=31
